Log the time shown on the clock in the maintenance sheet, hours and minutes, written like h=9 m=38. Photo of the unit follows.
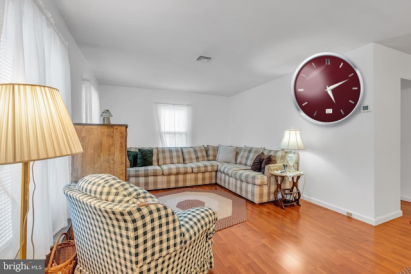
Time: h=5 m=11
